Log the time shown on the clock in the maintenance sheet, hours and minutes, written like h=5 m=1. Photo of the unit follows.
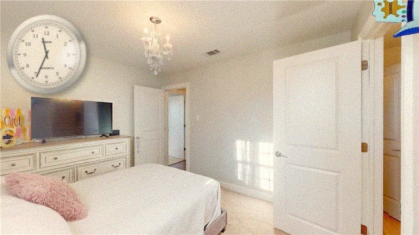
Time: h=11 m=34
